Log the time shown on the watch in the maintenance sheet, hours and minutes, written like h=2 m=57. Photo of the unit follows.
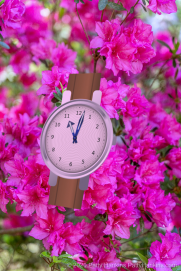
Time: h=11 m=2
